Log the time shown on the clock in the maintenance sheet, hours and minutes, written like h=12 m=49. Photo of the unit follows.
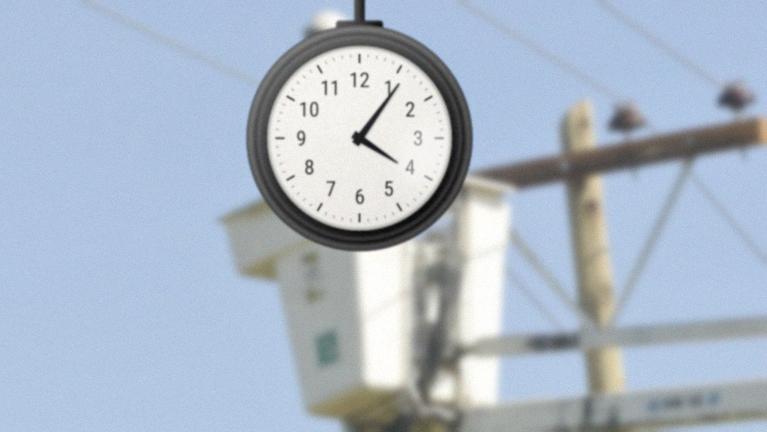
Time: h=4 m=6
